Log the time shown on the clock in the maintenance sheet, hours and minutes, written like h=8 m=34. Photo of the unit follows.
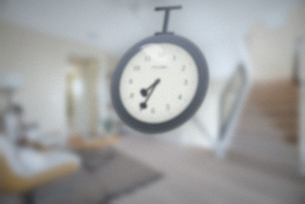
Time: h=7 m=34
